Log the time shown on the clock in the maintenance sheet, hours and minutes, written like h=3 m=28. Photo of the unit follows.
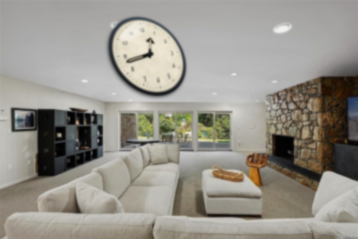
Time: h=12 m=43
